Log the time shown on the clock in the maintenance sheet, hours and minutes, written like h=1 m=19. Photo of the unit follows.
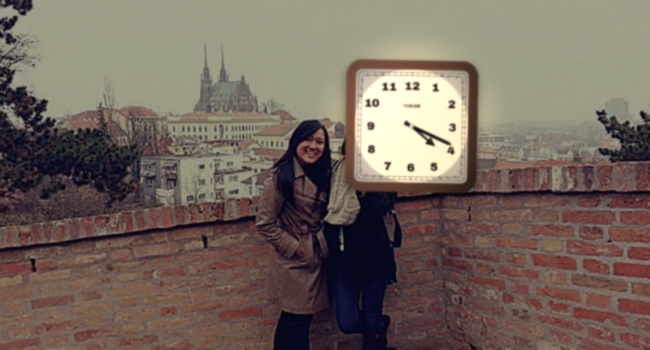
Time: h=4 m=19
